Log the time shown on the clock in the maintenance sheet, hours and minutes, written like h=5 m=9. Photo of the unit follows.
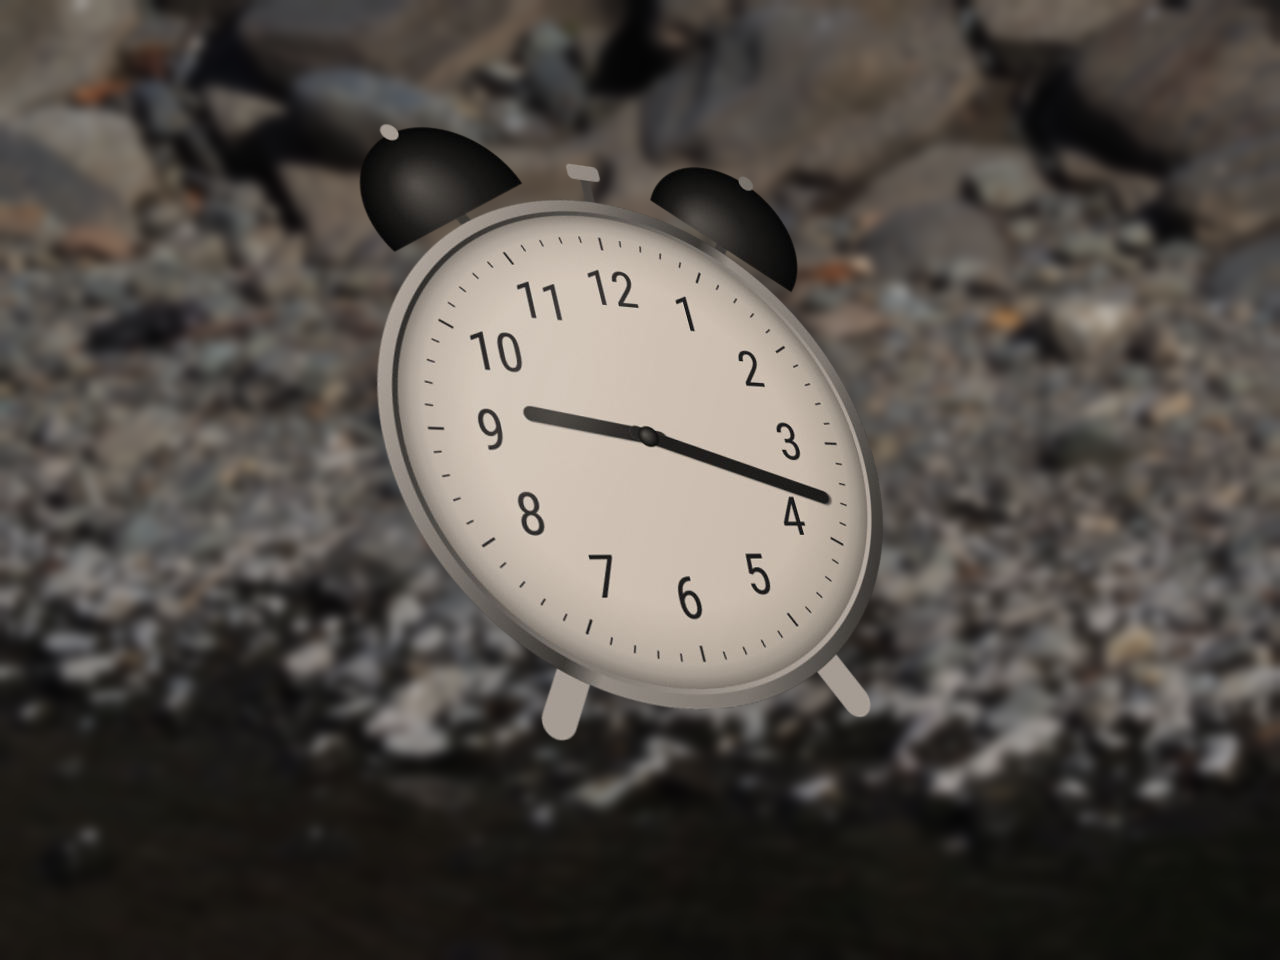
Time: h=9 m=18
